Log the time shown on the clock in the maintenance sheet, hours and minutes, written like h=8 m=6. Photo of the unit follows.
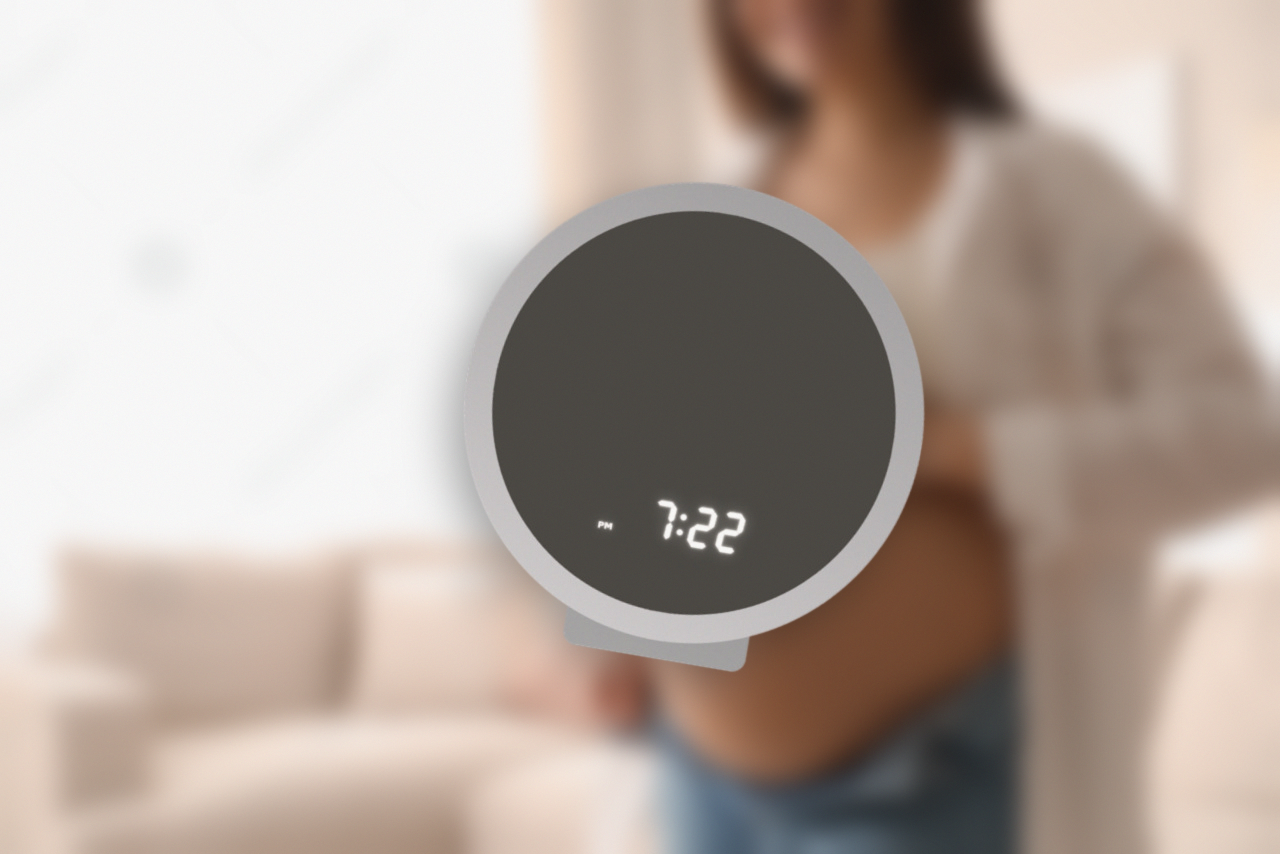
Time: h=7 m=22
